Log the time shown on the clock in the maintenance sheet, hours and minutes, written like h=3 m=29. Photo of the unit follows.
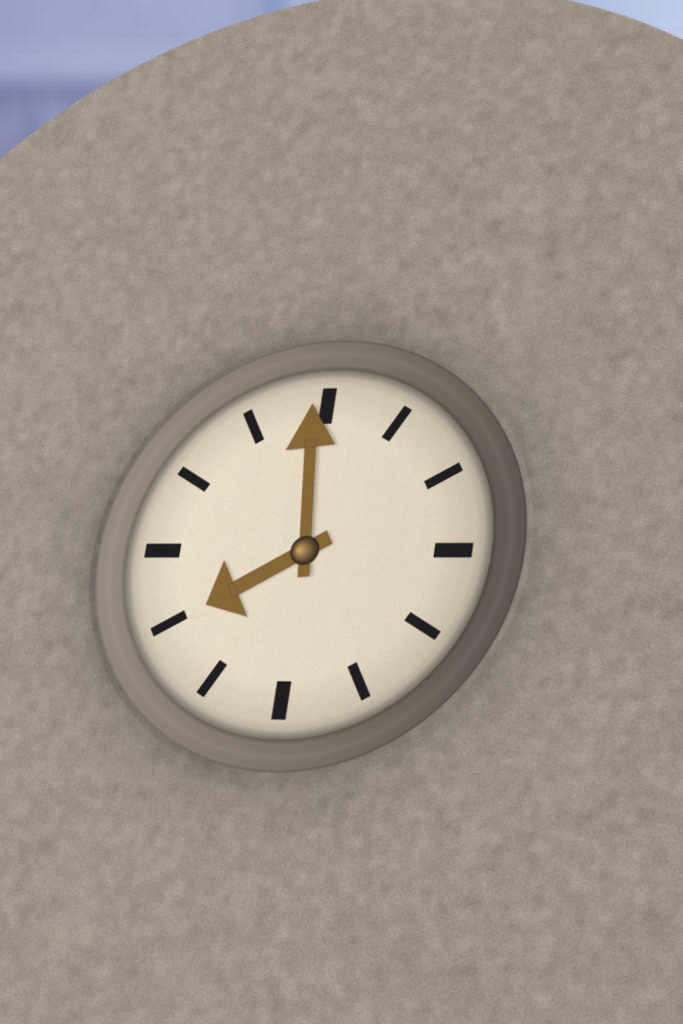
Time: h=7 m=59
